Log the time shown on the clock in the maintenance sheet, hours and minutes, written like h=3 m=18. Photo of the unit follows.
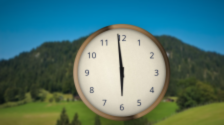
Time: h=5 m=59
